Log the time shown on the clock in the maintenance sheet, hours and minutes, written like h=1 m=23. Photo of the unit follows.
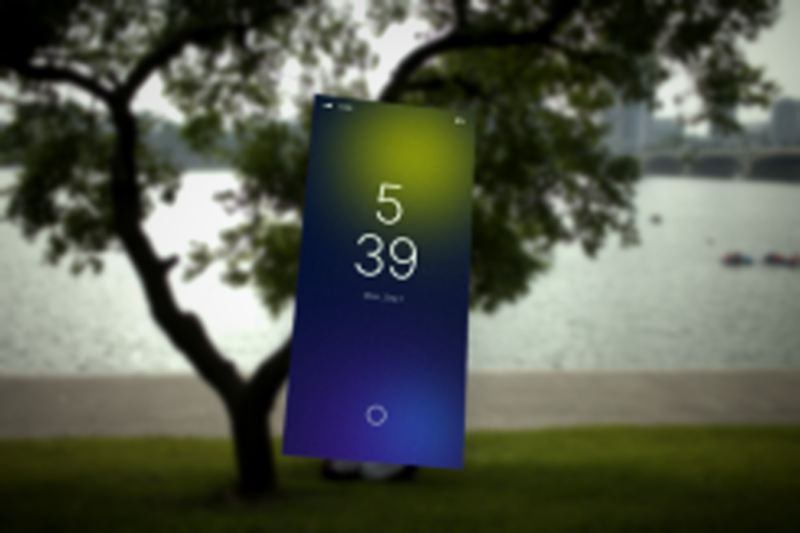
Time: h=5 m=39
